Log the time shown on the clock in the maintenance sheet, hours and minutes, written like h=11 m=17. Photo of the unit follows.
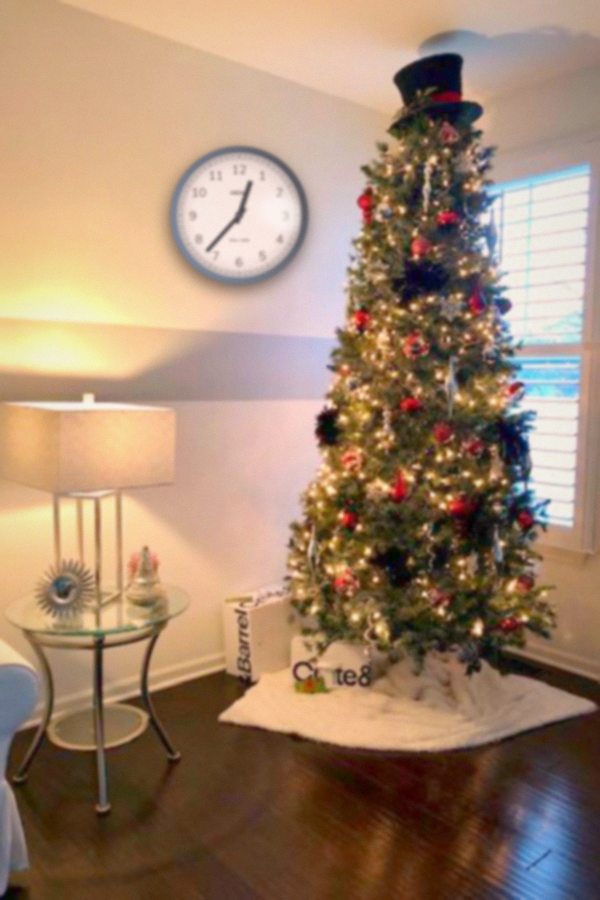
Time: h=12 m=37
